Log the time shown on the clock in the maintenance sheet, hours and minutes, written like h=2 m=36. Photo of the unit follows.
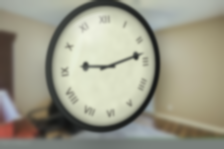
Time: h=9 m=13
